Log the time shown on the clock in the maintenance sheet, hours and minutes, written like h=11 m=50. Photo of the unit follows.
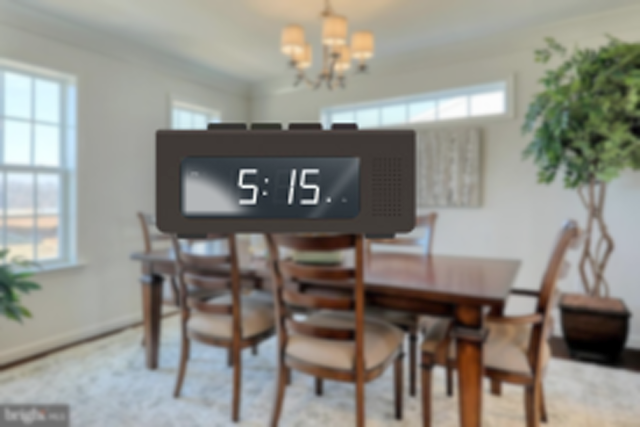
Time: h=5 m=15
